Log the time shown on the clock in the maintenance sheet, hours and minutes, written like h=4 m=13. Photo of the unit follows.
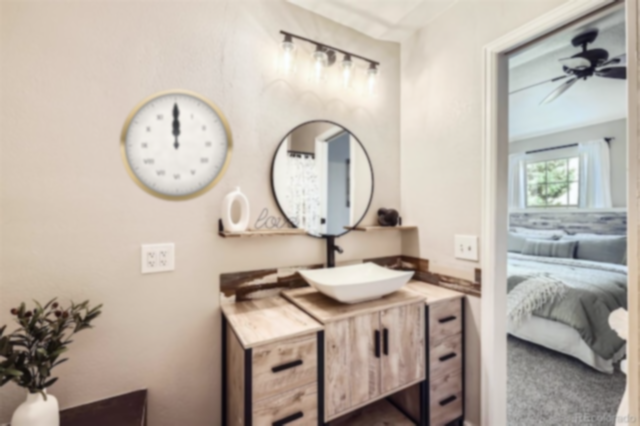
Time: h=12 m=0
